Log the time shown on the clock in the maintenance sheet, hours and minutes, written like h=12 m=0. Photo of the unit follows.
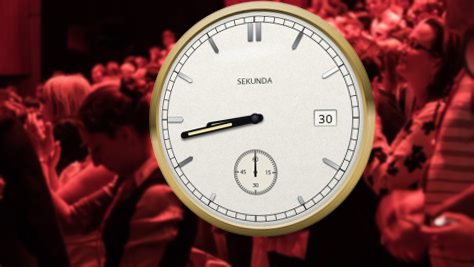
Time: h=8 m=43
